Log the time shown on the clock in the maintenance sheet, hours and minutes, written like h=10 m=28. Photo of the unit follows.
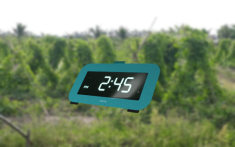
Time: h=2 m=45
